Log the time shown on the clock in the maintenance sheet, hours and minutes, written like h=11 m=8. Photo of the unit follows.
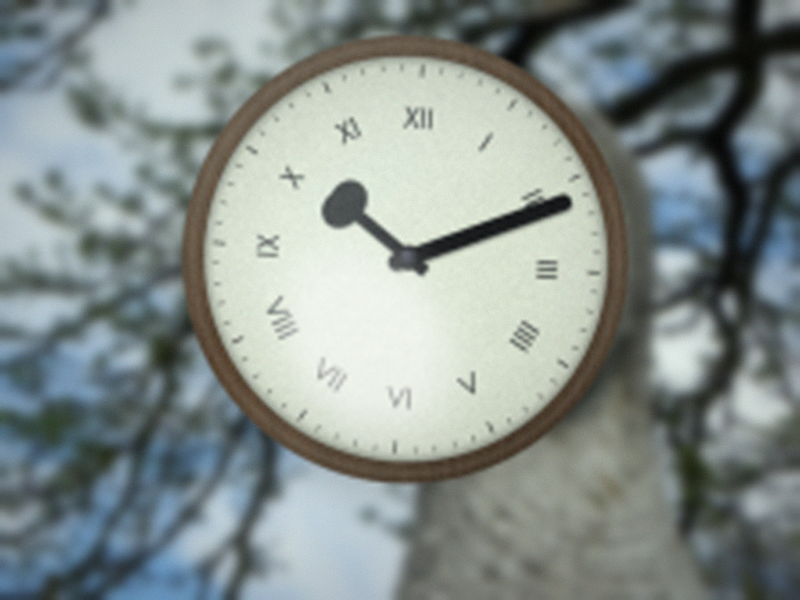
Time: h=10 m=11
